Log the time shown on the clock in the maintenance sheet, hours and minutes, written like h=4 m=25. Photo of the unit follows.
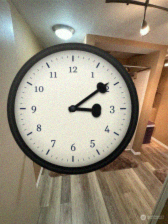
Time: h=3 m=9
